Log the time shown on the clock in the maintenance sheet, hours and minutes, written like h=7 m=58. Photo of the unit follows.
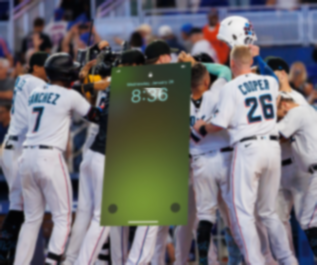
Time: h=8 m=36
